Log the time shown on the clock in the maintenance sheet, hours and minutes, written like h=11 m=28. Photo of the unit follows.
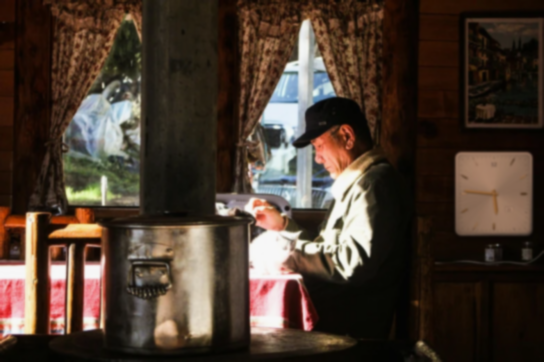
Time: h=5 m=46
